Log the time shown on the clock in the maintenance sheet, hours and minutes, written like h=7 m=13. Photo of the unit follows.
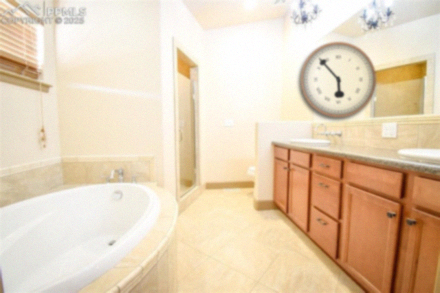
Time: h=5 m=53
